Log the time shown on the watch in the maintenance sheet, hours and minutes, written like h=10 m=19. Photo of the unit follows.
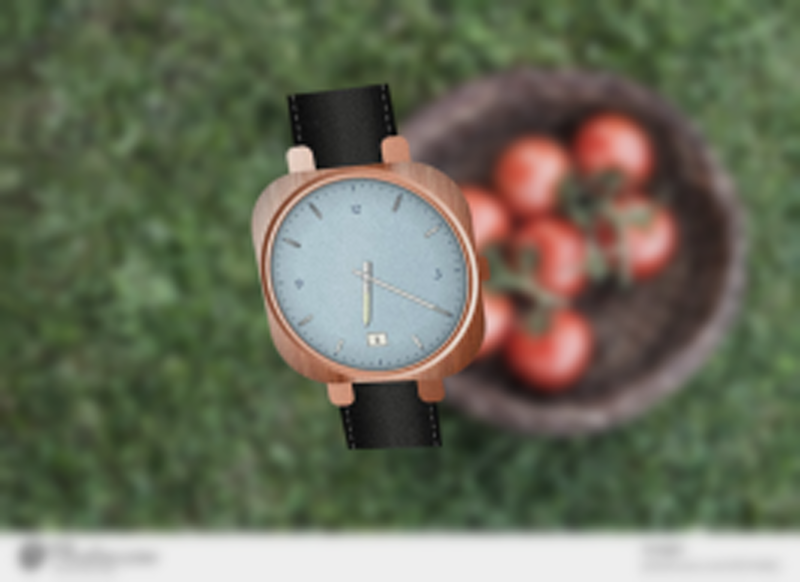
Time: h=6 m=20
